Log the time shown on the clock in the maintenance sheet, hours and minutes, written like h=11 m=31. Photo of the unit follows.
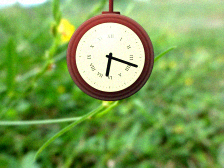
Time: h=6 m=18
